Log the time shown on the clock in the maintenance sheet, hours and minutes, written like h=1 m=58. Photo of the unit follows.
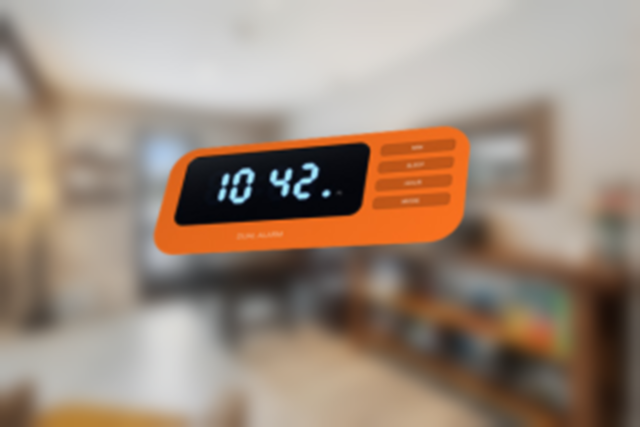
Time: h=10 m=42
